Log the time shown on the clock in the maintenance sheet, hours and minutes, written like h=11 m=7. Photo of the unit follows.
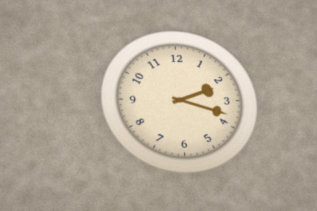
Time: h=2 m=18
